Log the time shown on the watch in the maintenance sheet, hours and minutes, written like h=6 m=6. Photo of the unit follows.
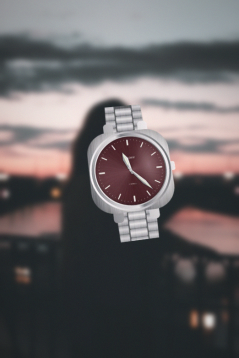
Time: h=11 m=23
